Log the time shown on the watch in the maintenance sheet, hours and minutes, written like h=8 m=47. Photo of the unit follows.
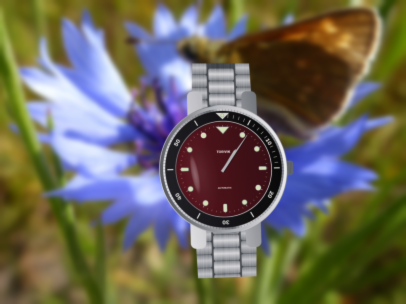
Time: h=1 m=6
